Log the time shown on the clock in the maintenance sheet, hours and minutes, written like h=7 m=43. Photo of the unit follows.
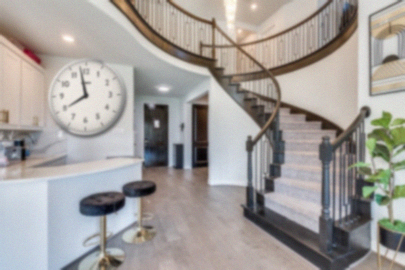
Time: h=7 m=58
